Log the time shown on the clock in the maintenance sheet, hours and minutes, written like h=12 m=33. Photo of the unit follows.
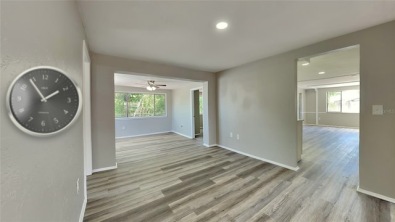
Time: h=1 m=54
